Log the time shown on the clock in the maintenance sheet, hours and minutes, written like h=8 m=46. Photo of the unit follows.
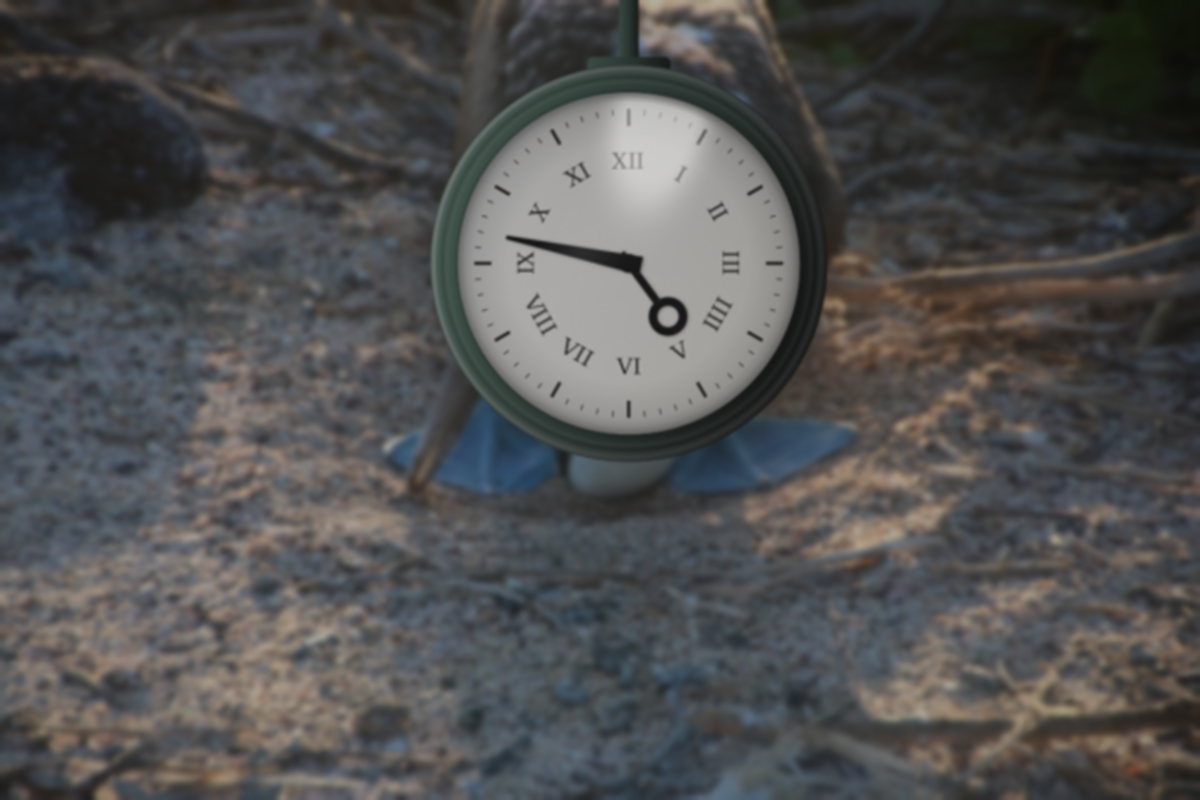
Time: h=4 m=47
